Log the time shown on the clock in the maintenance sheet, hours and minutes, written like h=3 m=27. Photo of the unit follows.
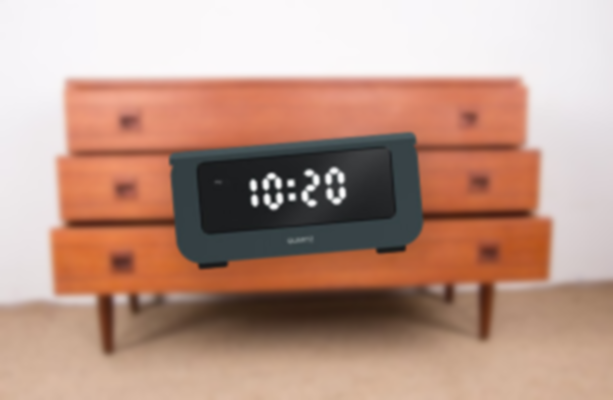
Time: h=10 m=20
